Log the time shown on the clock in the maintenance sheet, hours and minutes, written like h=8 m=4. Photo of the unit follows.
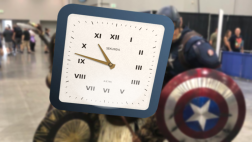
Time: h=10 m=47
